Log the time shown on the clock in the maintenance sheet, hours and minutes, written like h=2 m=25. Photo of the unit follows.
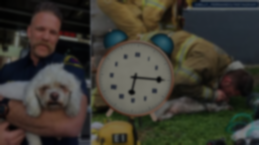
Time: h=6 m=15
